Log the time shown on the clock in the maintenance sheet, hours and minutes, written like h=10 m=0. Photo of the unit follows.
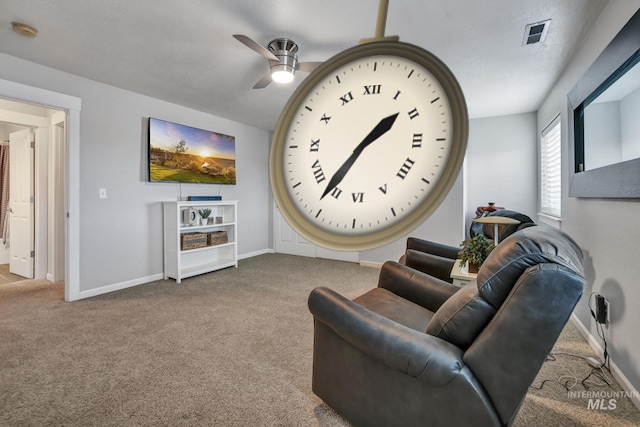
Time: h=1 m=36
